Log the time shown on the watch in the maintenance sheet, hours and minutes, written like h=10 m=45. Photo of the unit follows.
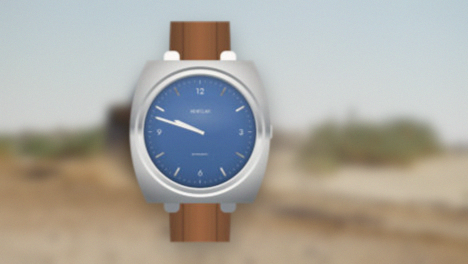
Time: h=9 m=48
